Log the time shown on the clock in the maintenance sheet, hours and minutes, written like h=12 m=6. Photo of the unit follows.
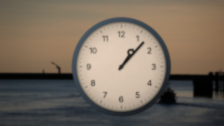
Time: h=1 m=7
